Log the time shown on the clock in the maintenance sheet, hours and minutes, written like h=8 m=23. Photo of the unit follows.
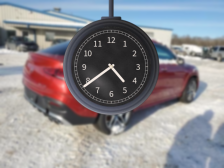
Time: h=4 m=39
